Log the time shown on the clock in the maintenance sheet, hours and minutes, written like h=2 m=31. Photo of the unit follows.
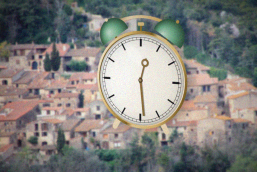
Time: h=12 m=29
